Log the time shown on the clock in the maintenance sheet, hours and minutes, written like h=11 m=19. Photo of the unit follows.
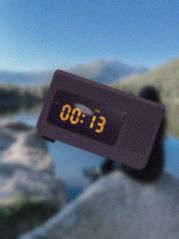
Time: h=0 m=13
